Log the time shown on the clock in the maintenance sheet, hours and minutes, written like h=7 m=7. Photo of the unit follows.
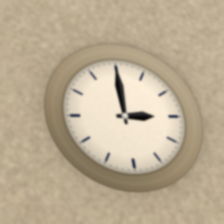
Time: h=3 m=0
